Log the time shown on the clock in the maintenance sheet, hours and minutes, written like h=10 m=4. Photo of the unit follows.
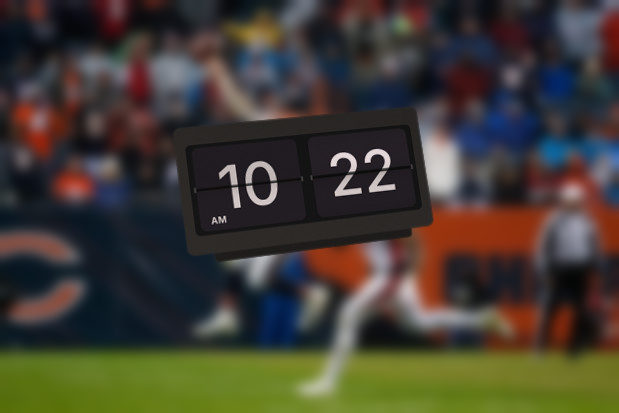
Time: h=10 m=22
